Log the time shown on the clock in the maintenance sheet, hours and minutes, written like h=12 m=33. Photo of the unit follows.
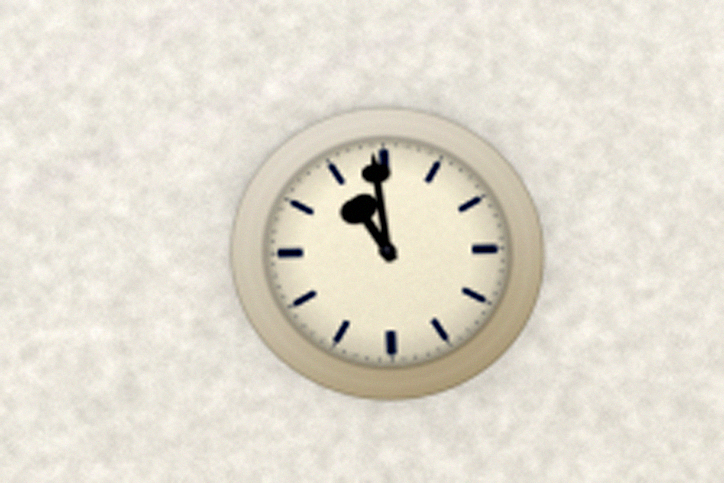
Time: h=10 m=59
